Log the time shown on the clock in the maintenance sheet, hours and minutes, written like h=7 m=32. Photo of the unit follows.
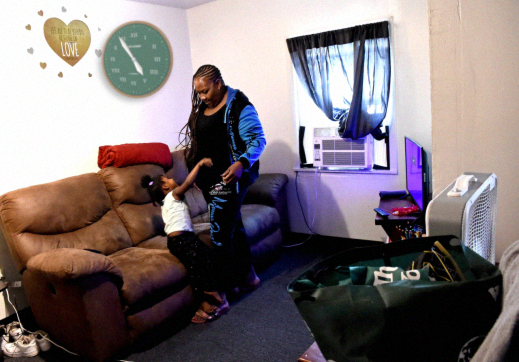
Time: h=4 m=54
